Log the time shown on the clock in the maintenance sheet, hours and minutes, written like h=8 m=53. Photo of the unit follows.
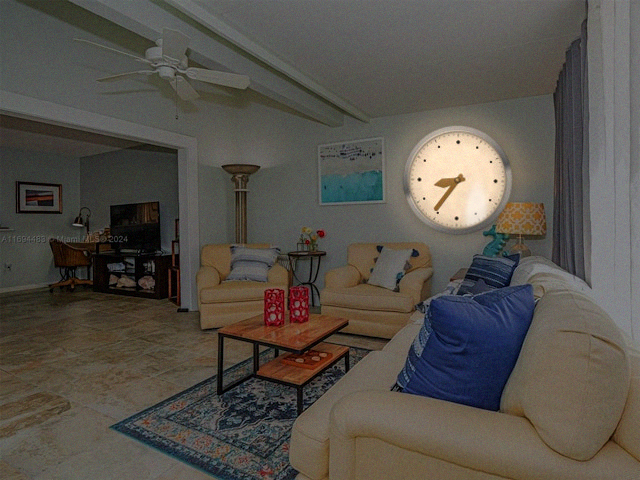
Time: h=8 m=36
